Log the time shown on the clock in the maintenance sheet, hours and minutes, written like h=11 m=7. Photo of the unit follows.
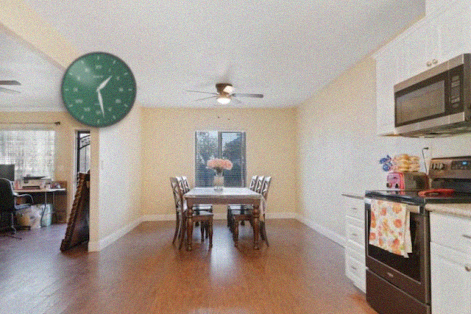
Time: h=1 m=28
